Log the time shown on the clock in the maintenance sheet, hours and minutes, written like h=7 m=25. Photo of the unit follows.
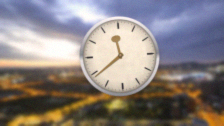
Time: h=11 m=39
